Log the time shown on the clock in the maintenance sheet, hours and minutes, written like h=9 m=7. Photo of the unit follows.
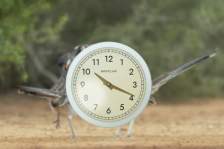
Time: h=10 m=19
